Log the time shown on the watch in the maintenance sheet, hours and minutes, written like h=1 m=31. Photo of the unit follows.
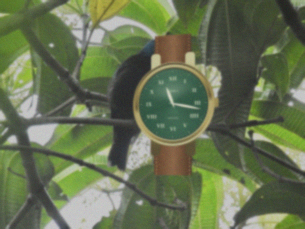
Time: h=11 m=17
